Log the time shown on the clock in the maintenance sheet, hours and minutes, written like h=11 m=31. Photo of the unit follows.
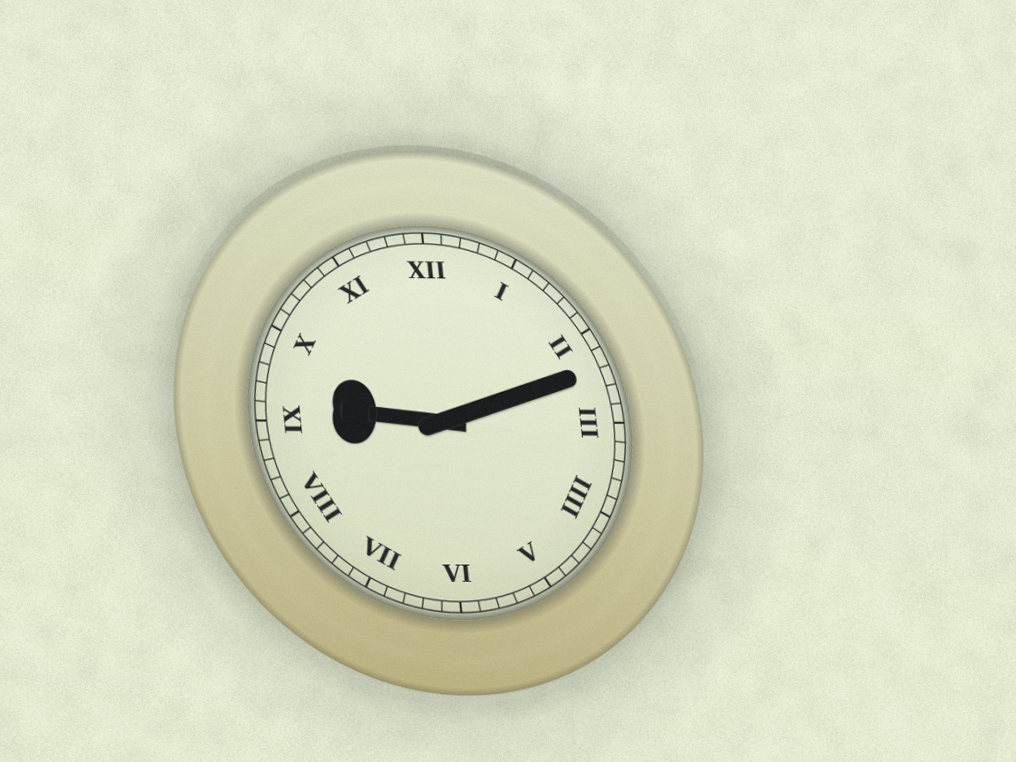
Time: h=9 m=12
